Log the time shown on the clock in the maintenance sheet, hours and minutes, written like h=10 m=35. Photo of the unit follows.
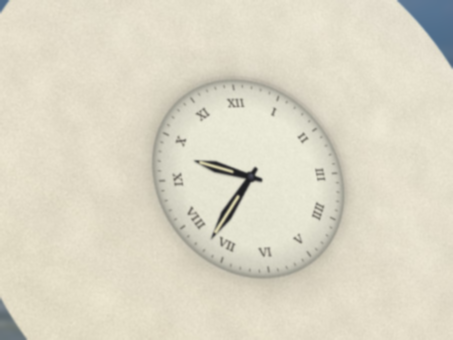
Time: h=9 m=37
